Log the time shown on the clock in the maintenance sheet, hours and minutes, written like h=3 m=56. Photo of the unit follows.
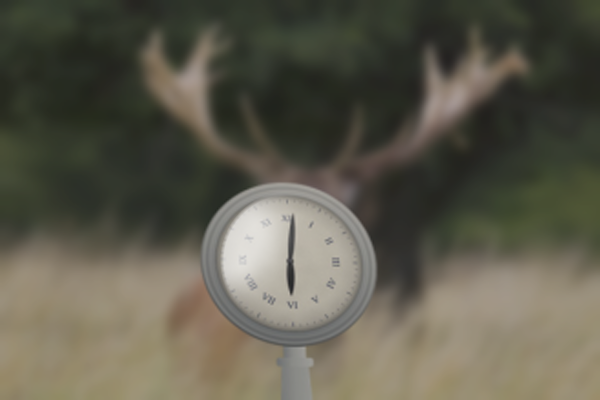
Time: h=6 m=1
